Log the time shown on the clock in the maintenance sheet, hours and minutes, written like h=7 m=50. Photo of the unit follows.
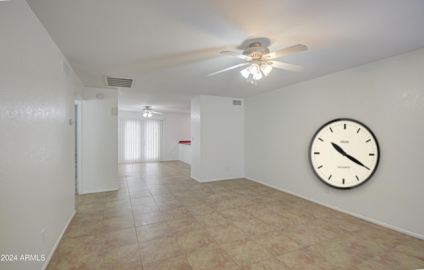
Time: h=10 m=20
